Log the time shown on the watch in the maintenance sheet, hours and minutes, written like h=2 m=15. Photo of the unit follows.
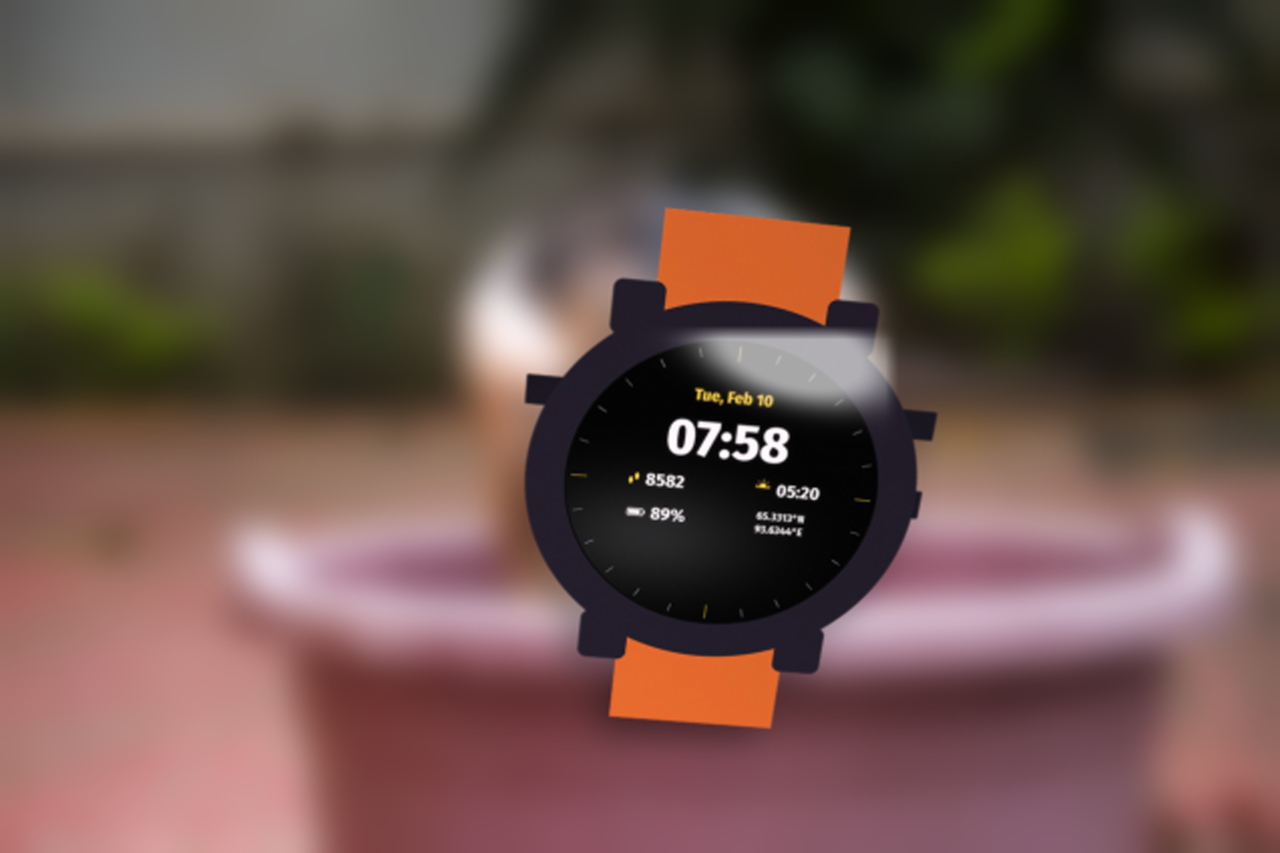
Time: h=7 m=58
